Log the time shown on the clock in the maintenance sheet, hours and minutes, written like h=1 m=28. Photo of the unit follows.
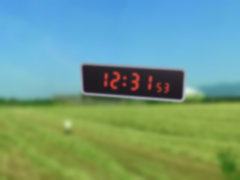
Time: h=12 m=31
